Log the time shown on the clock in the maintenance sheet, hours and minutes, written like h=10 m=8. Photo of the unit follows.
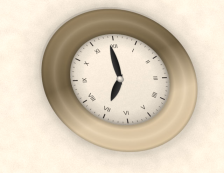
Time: h=6 m=59
